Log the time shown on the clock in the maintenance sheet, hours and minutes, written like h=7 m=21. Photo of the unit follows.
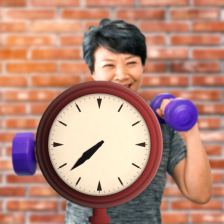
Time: h=7 m=38
